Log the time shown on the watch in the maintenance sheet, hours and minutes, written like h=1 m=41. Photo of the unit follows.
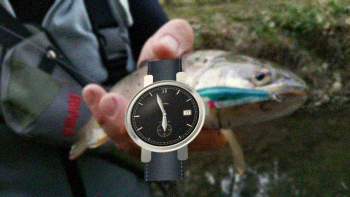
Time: h=5 m=57
